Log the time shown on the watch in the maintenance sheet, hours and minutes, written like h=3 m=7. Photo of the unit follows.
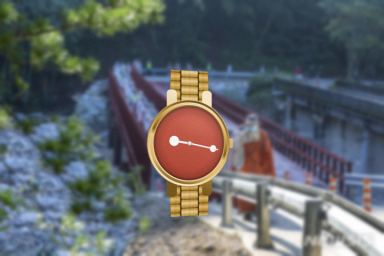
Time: h=9 m=17
